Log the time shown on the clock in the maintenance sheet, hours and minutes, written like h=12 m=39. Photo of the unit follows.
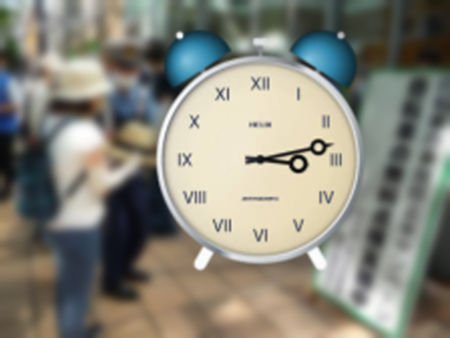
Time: h=3 m=13
